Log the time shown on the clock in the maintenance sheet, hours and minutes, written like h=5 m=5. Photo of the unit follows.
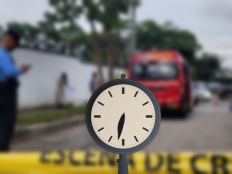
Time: h=6 m=32
